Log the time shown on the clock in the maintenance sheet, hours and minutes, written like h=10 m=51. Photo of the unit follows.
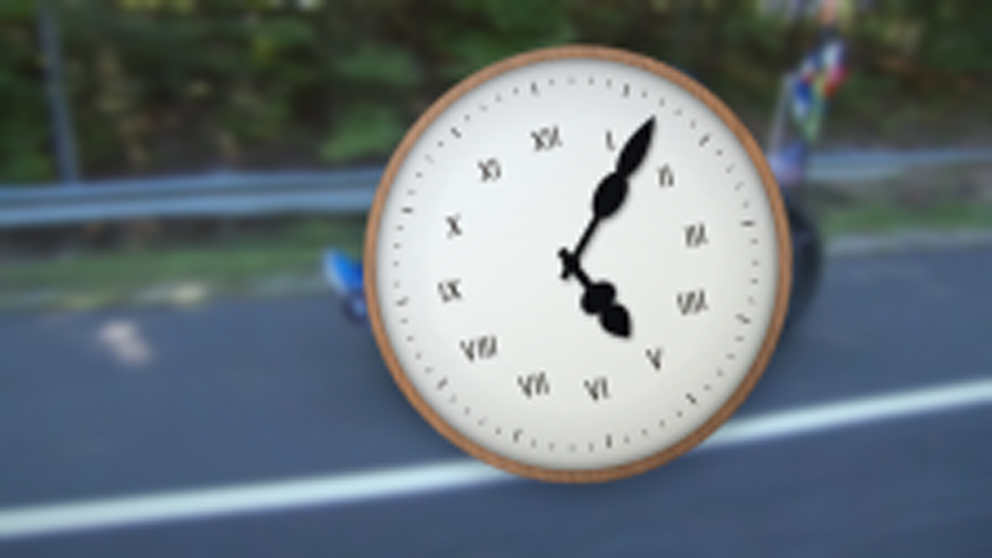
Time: h=5 m=7
